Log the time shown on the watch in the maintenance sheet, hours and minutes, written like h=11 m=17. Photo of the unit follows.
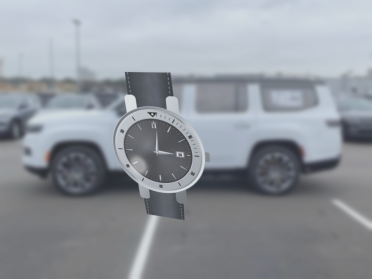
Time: h=3 m=1
